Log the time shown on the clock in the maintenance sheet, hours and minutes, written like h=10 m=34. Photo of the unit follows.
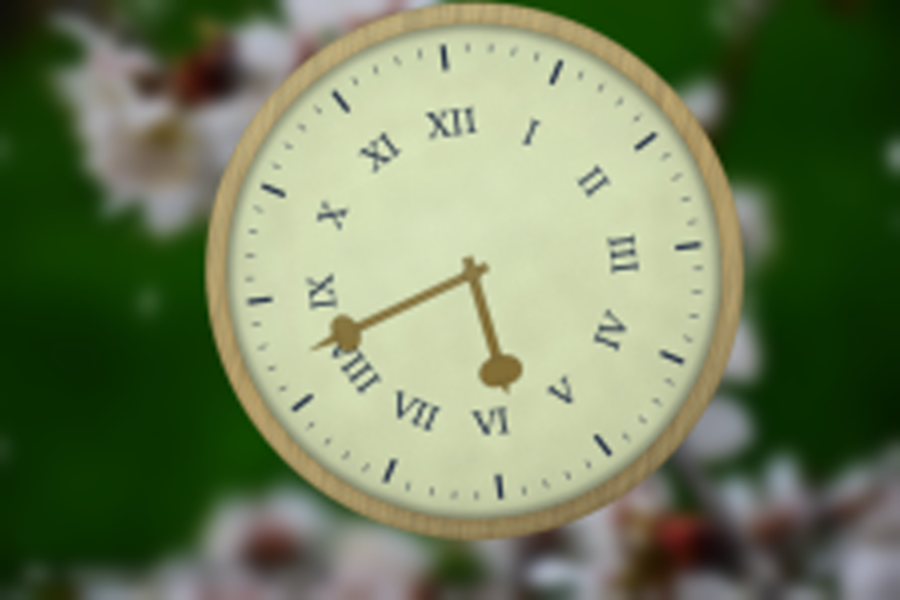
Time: h=5 m=42
